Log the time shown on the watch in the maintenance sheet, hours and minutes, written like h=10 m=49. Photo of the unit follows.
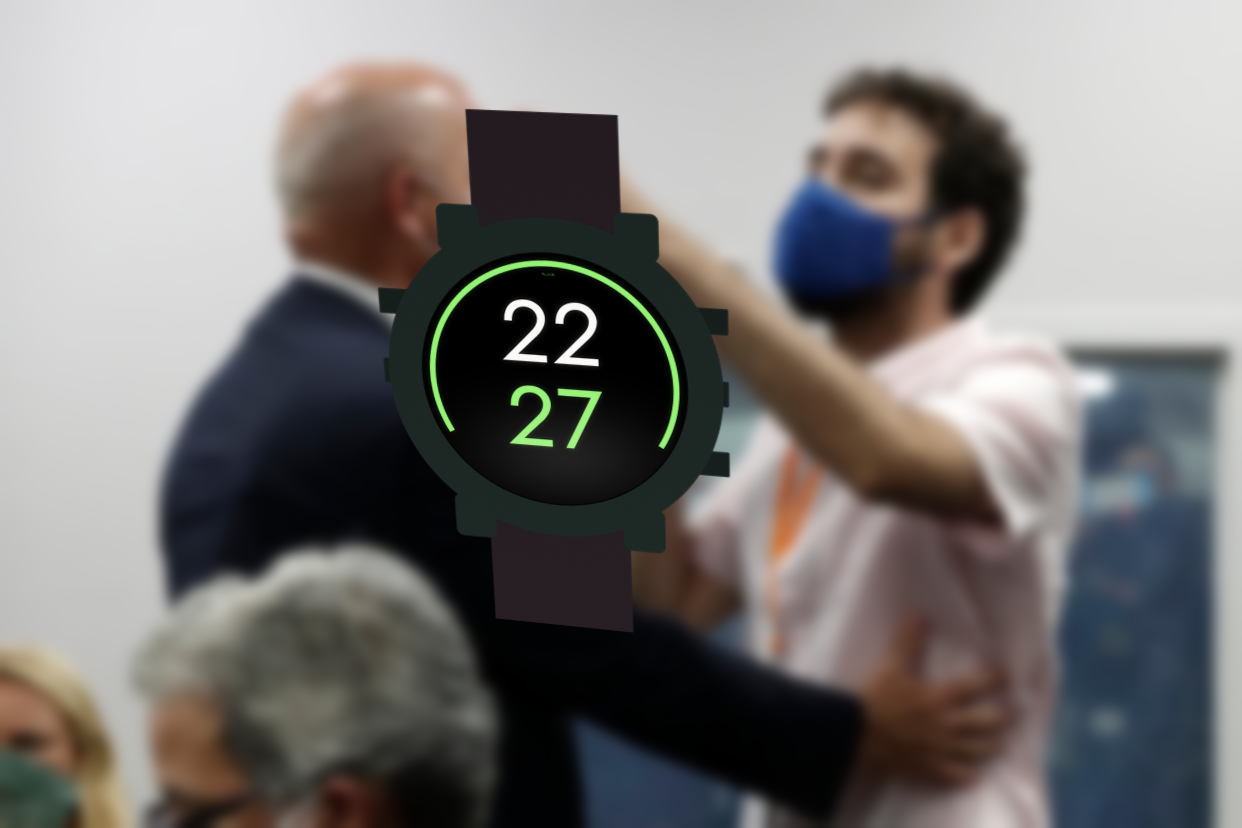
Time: h=22 m=27
